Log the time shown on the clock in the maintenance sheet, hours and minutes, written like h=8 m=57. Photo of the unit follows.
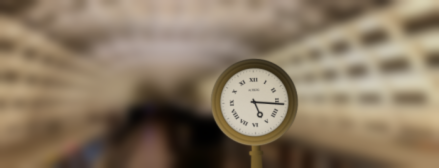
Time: h=5 m=16
